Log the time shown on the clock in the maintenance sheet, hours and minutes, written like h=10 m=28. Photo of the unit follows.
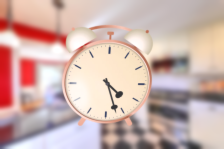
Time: h=4 m=27
